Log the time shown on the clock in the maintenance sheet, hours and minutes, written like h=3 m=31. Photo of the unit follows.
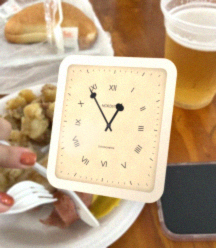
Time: h=12 m=54
